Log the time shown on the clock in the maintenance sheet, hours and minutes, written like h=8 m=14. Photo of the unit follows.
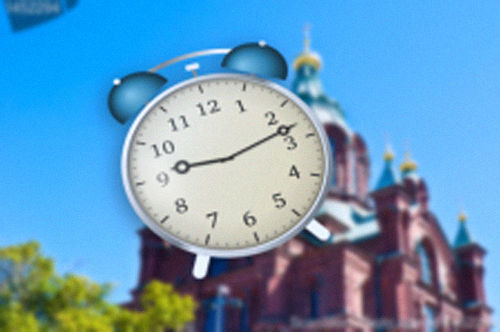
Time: h=9 m=13
